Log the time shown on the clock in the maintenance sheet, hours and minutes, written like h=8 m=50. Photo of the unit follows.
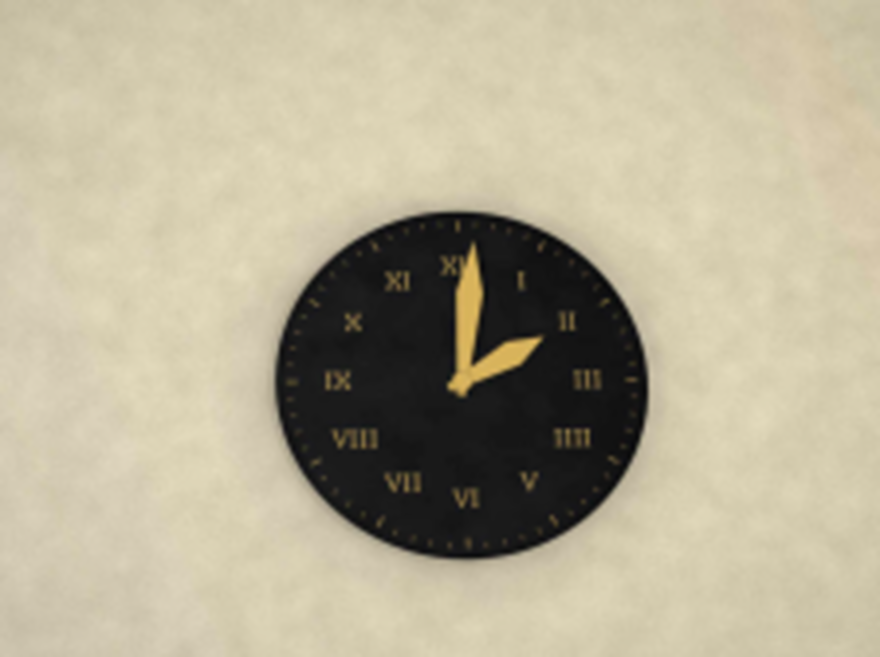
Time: h=2 m=1
